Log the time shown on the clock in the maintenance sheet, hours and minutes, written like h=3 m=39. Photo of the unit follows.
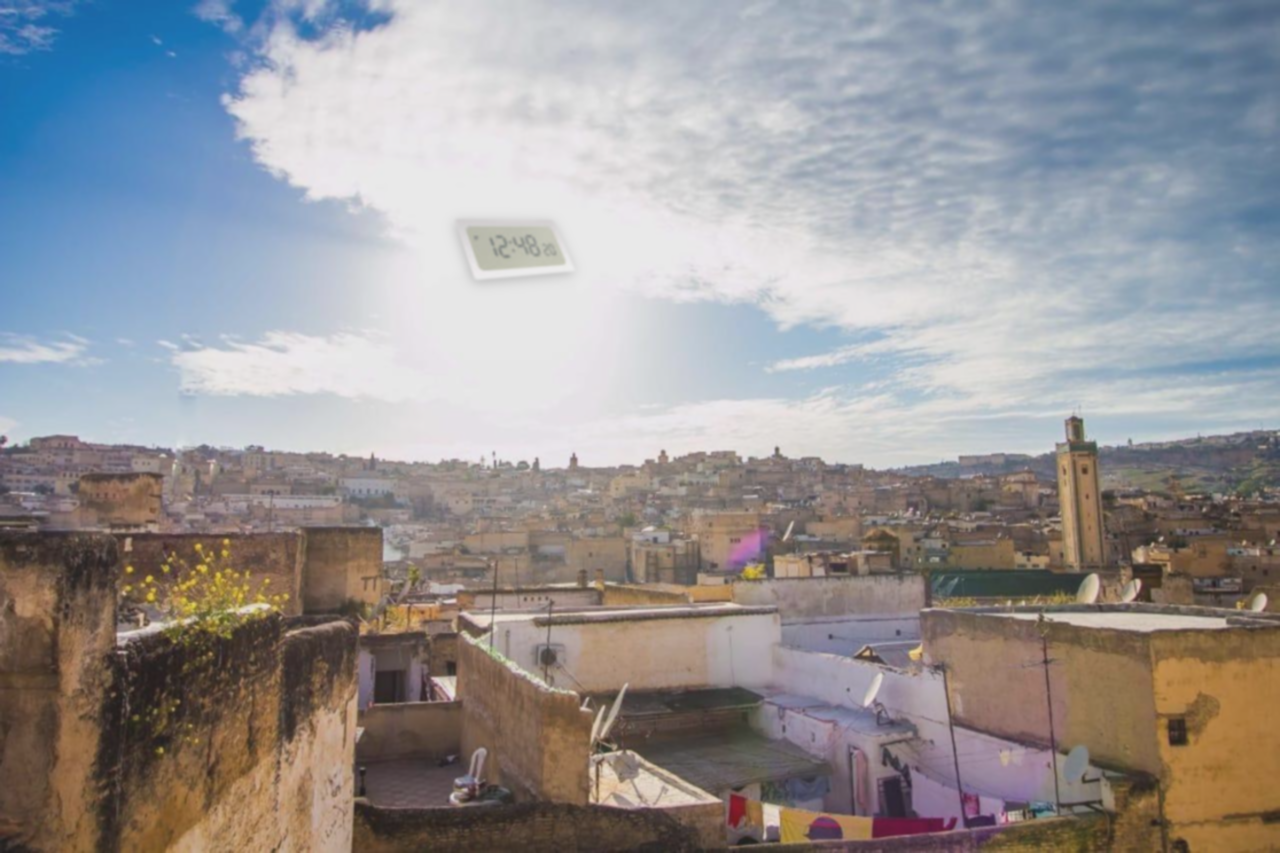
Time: h=12 m=48
